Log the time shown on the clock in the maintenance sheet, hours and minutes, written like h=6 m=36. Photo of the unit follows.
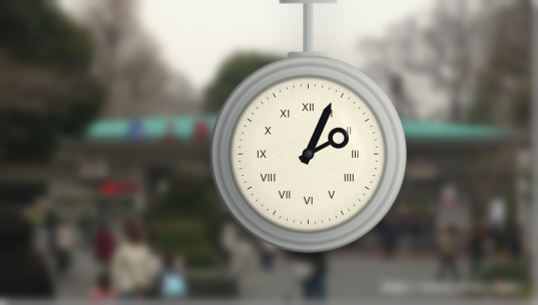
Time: h=2 m=4
